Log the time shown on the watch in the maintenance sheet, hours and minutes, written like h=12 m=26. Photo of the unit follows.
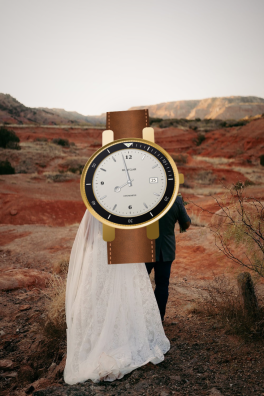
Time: h=7 m=58
